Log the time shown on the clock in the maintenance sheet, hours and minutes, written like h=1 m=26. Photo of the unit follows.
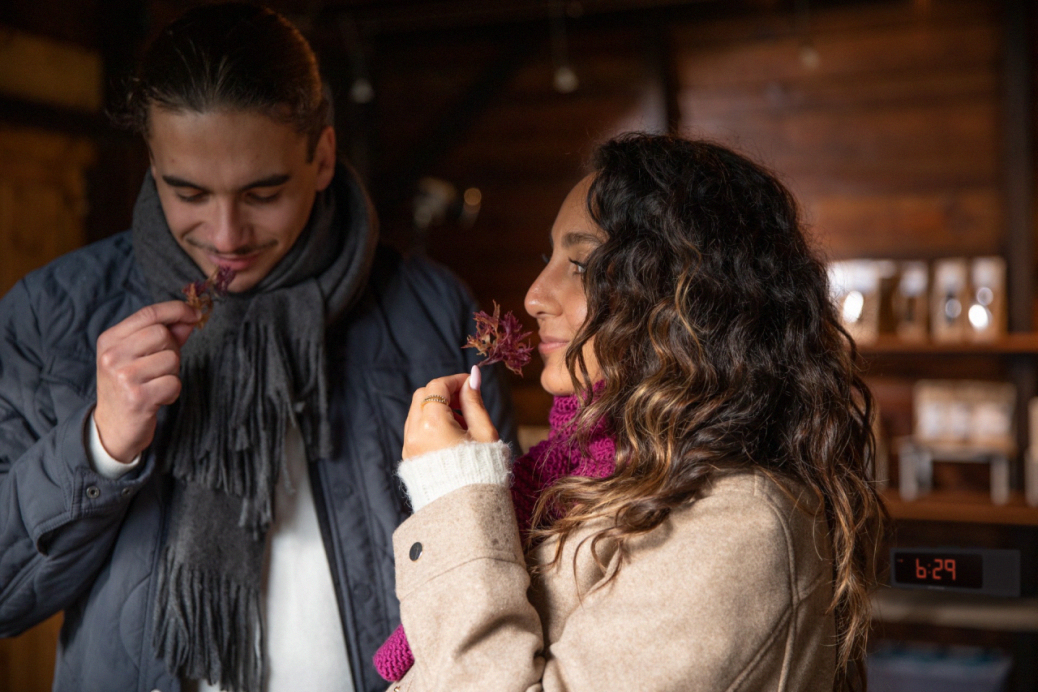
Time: h=6 m=29
